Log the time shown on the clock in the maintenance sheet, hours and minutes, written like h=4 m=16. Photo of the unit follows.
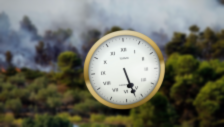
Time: h=5 m=27
